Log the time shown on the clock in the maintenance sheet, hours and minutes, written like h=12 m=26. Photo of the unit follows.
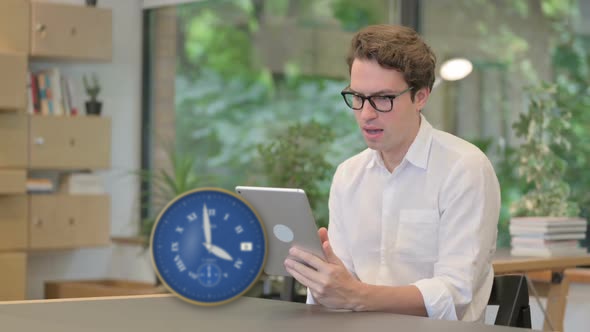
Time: h=3 m=59
